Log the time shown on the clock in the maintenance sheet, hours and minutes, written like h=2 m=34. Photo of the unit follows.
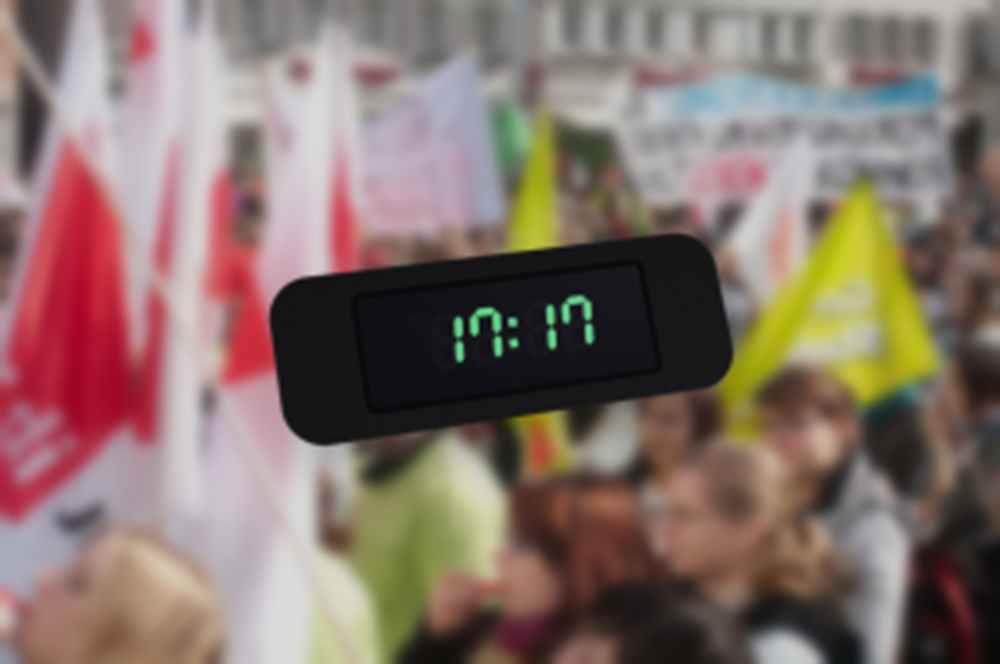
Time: h=17 m=17
